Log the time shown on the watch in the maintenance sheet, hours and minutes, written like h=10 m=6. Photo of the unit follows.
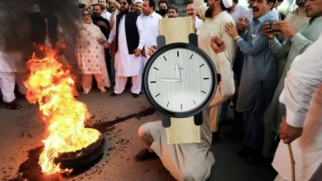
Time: h=11 m=46
